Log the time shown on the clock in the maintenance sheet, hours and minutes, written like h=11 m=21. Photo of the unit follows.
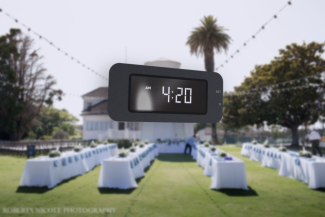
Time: h=4 m=20
